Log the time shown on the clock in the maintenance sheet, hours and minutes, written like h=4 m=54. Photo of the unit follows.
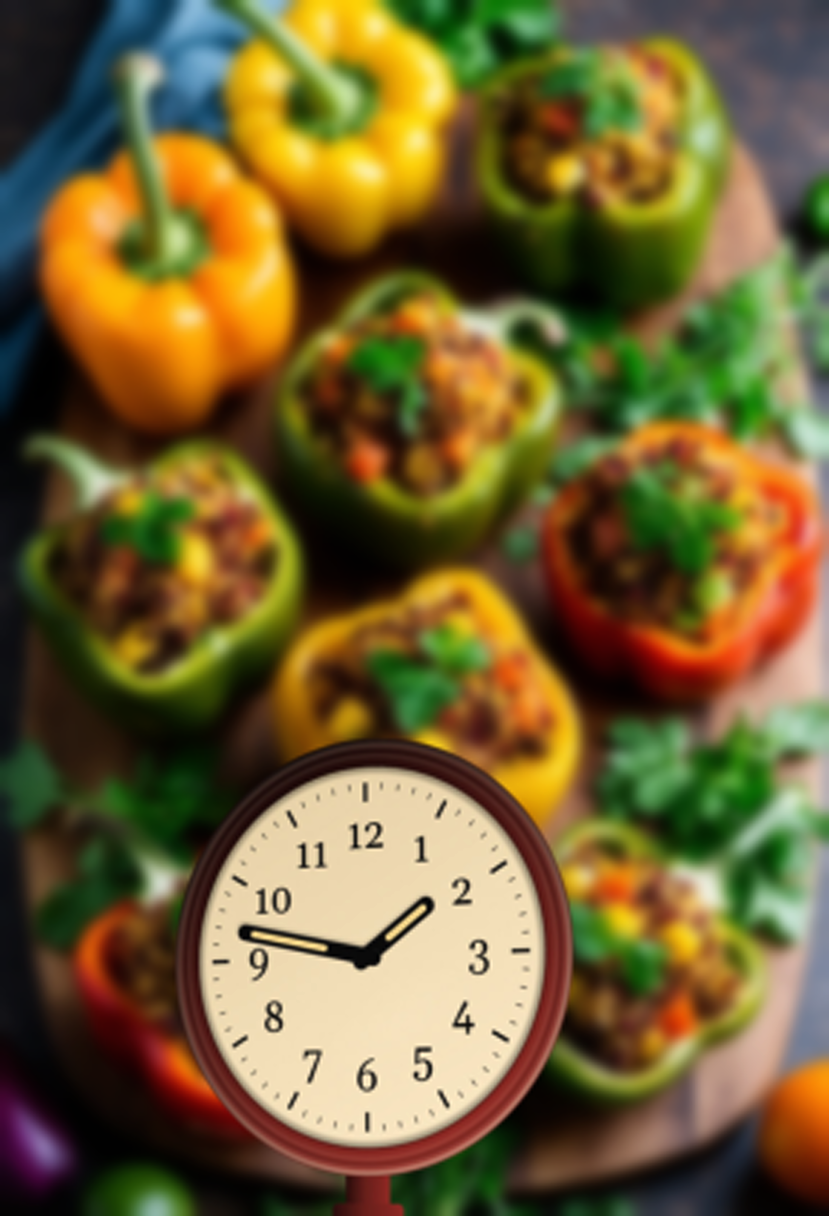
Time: h=1 m=47
